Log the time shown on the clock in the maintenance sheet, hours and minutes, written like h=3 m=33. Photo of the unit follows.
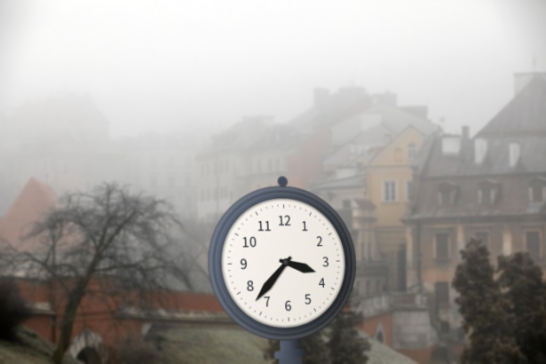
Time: h=3 m=37
